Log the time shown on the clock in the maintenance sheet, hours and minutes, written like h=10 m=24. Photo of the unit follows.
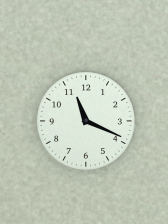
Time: h=11 m=19
